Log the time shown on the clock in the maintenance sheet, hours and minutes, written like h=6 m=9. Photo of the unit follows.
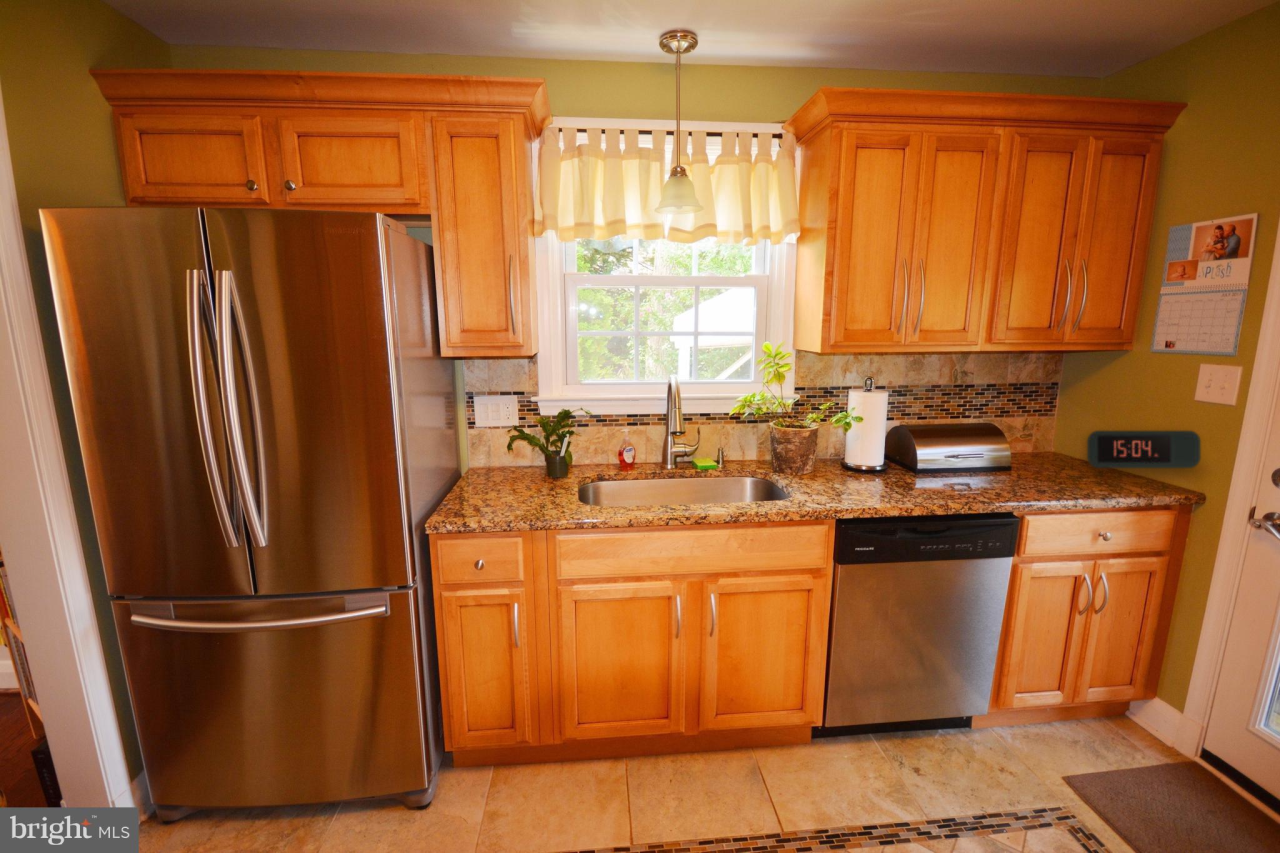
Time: h=15 m=4
